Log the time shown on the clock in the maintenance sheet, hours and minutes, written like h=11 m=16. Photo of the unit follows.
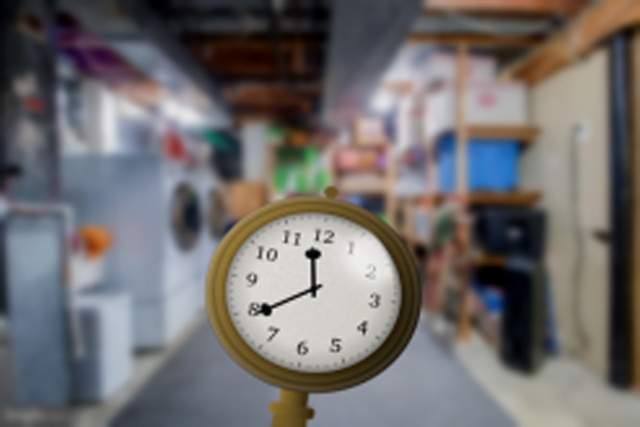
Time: h=11 m=39
